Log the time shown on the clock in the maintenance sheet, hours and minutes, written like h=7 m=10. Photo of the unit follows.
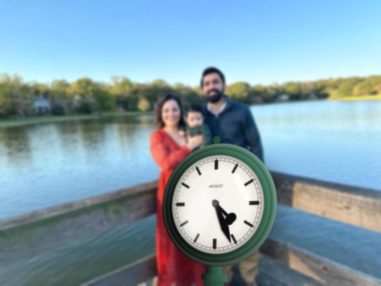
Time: h=4 m=26
